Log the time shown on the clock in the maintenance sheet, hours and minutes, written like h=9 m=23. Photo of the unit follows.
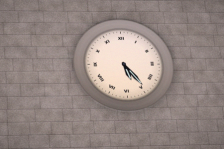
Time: h=5 m=24
